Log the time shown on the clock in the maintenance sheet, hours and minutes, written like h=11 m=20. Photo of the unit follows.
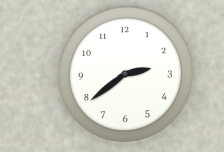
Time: h=2 m=39
